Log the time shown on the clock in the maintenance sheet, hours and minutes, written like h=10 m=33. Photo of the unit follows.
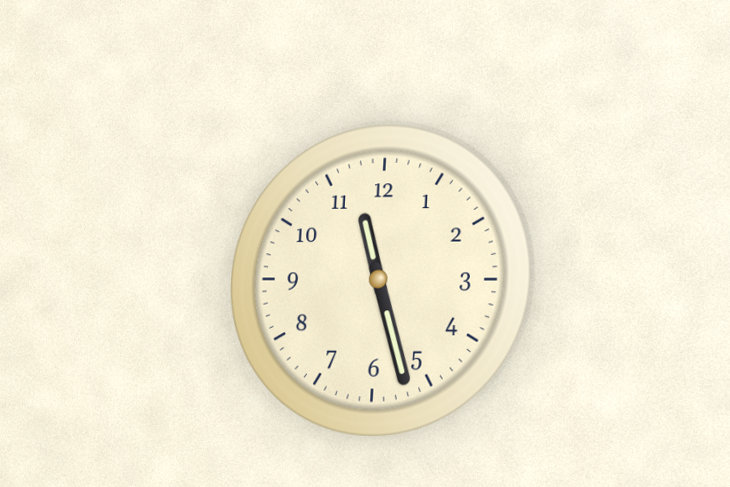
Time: h=11 m=27
